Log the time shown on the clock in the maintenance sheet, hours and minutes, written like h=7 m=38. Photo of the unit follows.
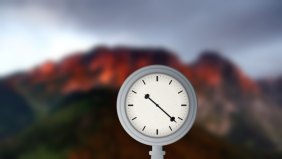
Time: h=10 m=22
